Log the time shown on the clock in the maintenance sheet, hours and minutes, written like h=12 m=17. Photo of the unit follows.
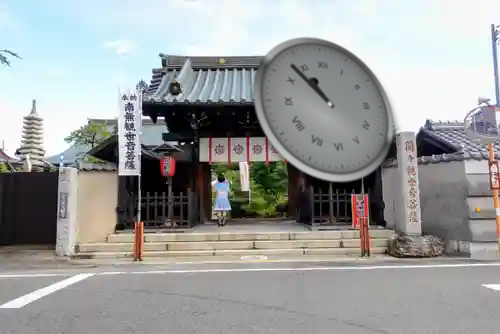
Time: h=10 m=53
